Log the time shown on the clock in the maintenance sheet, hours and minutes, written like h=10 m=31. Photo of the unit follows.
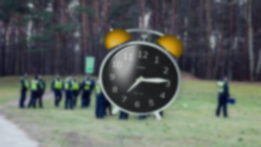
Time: h=7 m=14
